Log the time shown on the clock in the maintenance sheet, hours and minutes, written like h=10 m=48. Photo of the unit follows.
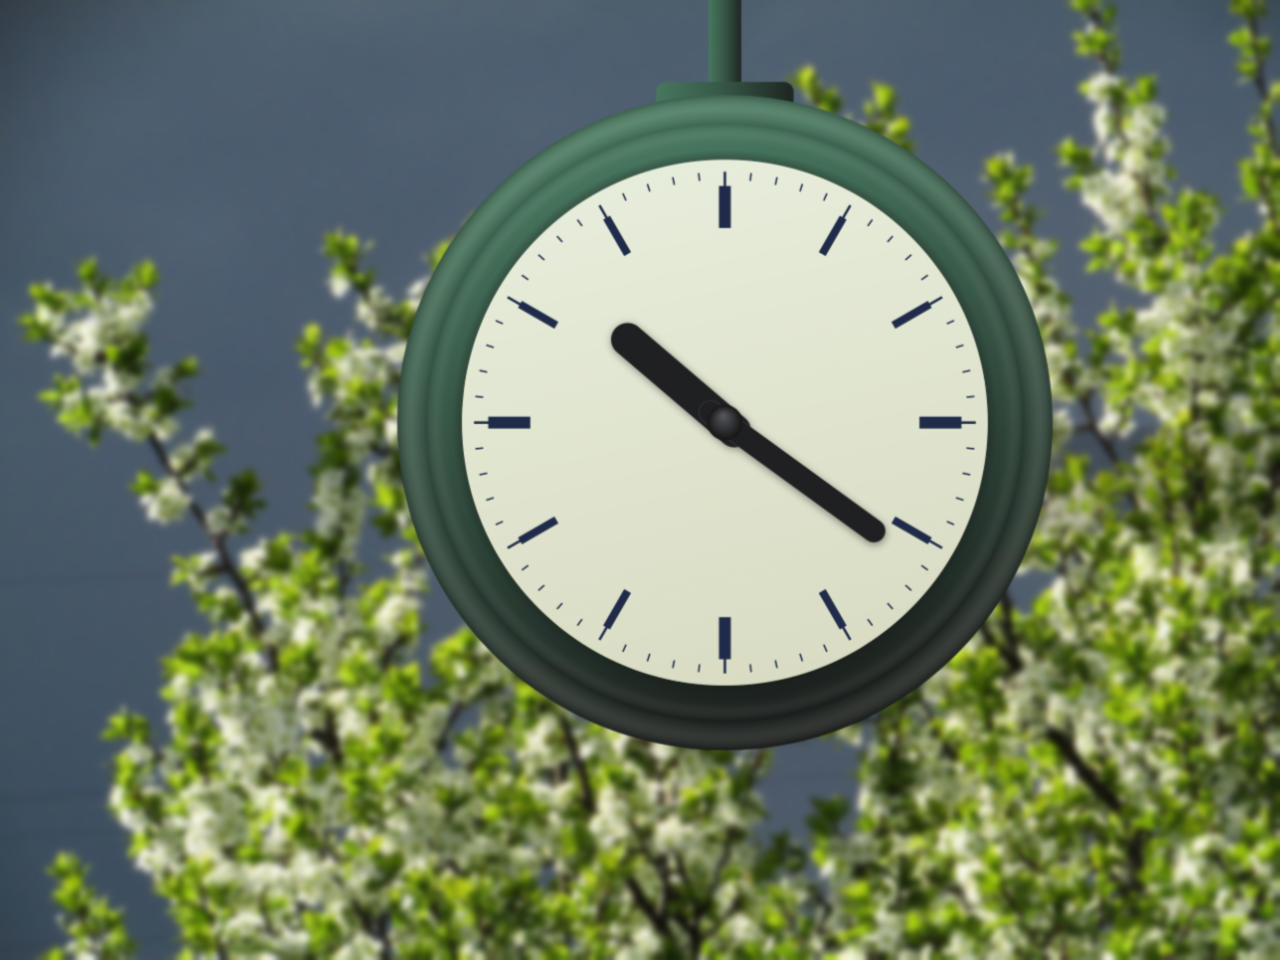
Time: h=10 m=21
